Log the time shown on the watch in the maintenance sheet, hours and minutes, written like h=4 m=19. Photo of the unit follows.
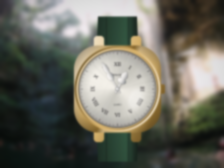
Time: h=12 m=55
